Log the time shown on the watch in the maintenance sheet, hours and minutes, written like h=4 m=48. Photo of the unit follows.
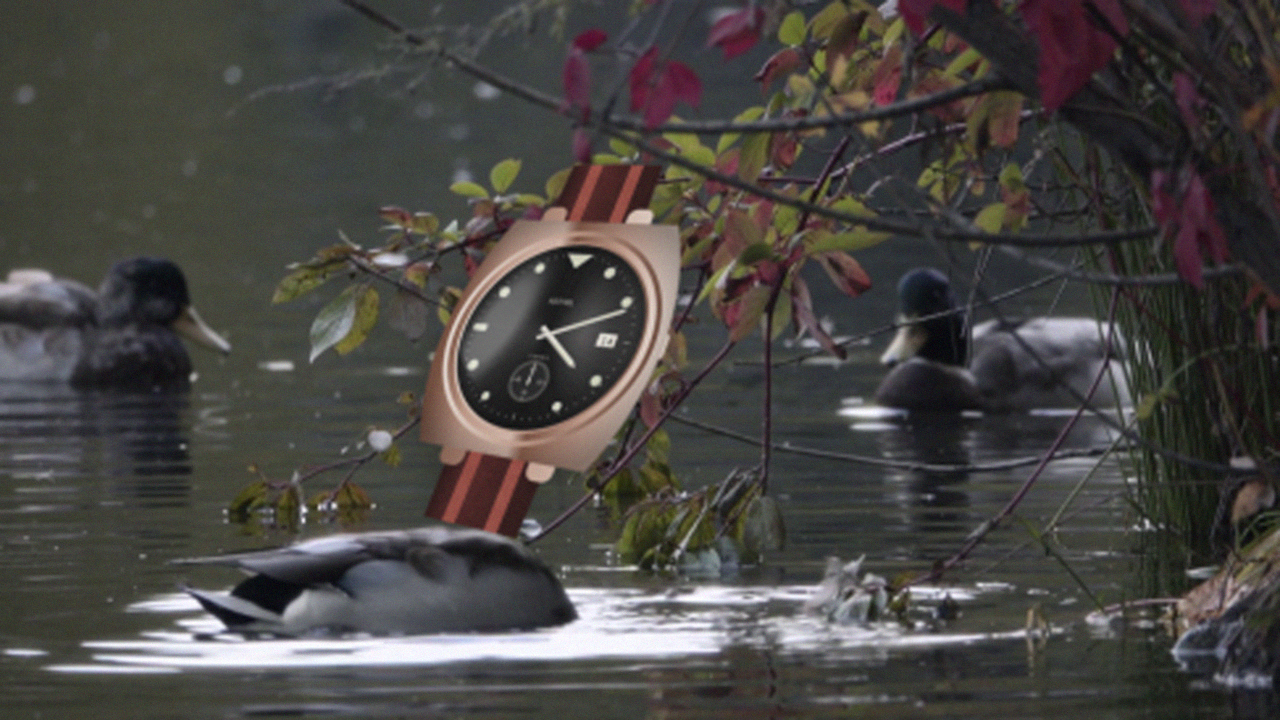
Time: h=4 m=11
